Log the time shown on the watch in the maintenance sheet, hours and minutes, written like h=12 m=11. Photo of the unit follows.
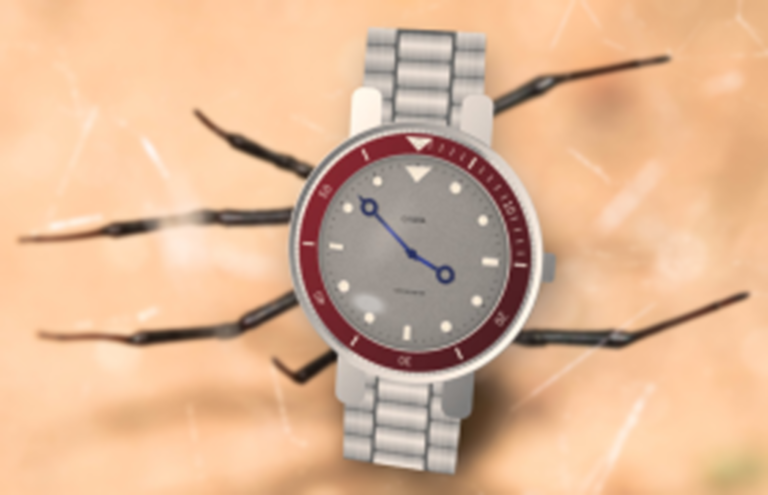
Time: h=3 m=52
